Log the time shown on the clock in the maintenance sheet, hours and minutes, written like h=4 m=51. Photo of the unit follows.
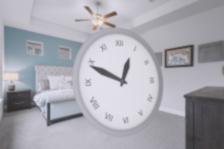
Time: h=12 m=49
